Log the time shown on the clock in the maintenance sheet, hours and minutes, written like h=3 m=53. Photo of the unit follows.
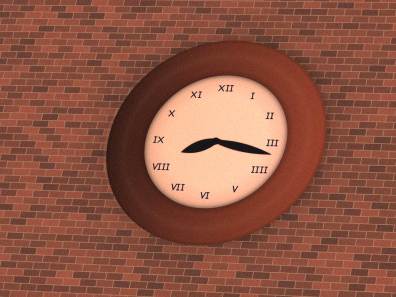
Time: h=8 m=17
